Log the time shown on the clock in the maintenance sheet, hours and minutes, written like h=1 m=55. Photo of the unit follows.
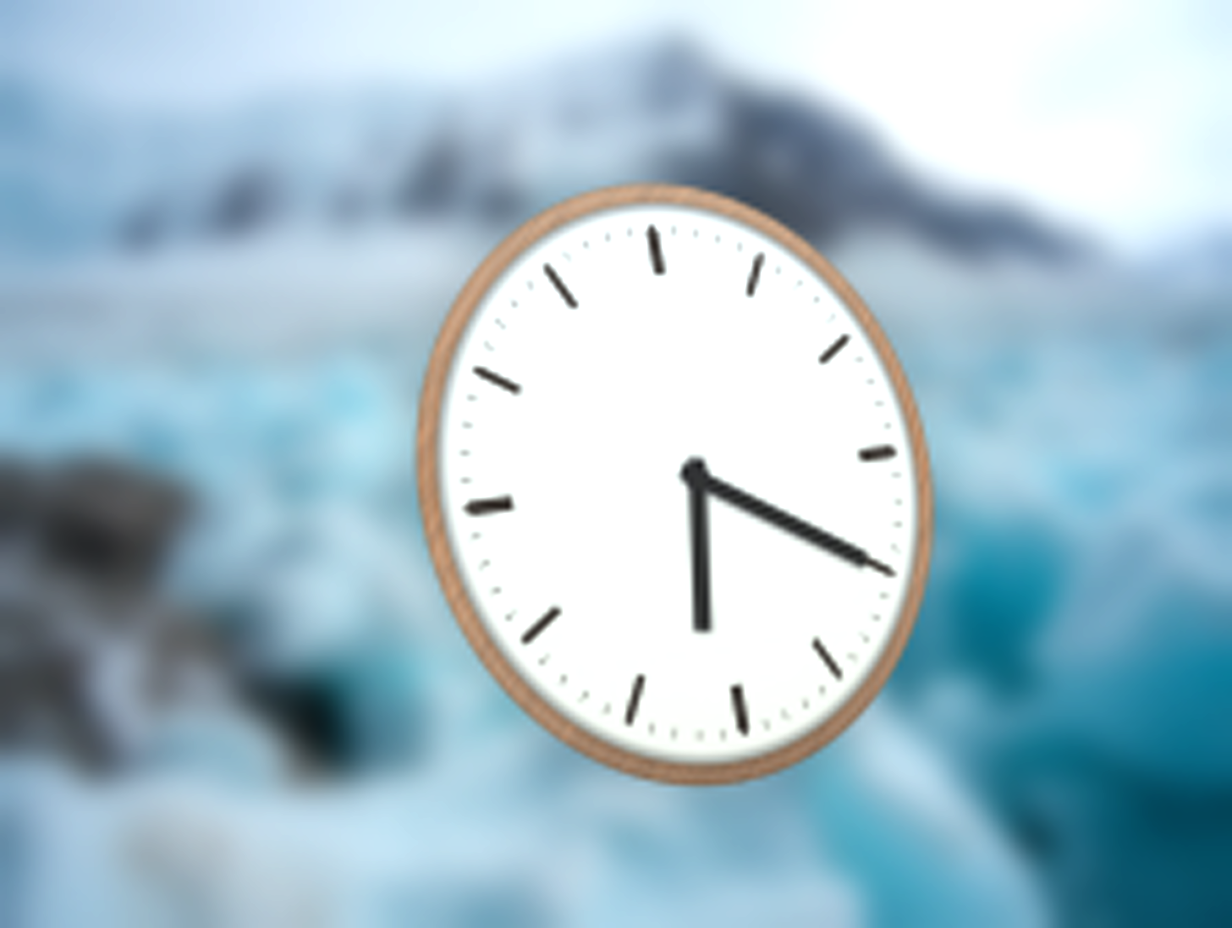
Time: h=6 m=20
